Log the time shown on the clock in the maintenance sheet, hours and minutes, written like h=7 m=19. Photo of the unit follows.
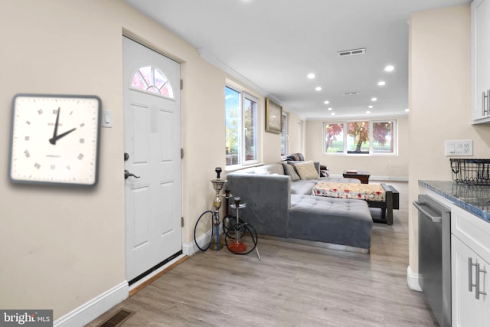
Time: h=2 m=1
